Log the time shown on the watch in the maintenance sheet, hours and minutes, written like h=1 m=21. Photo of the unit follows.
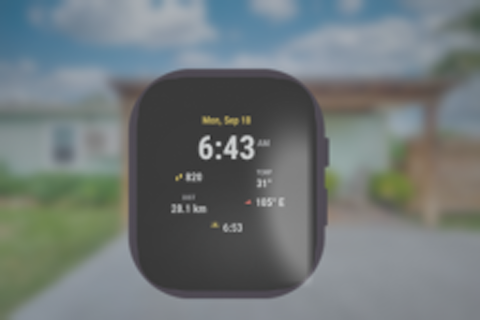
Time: h=6 m=43
